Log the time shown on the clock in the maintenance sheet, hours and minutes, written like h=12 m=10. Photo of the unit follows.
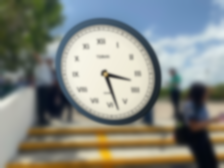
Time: h=3 m=28
